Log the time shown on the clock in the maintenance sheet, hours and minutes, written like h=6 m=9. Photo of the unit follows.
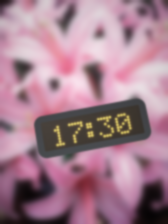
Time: h=17 m=30
